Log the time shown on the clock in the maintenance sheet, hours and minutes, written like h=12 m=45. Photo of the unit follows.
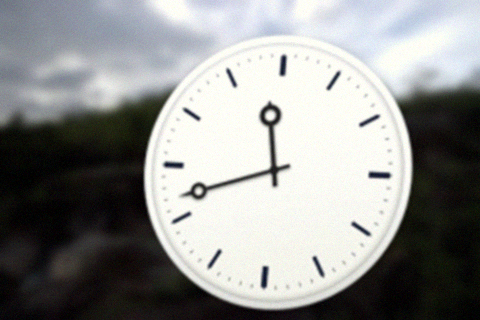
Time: h=11 m=42
